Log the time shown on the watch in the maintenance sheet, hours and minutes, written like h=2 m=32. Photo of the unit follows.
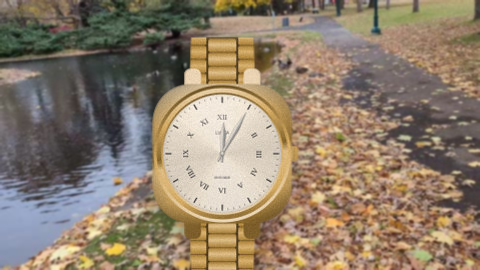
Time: h=12 m=5
